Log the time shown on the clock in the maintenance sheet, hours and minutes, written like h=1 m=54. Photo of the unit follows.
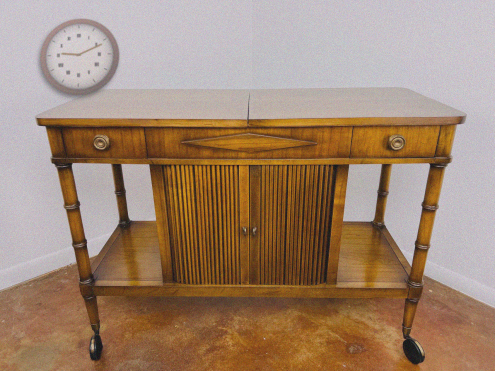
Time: h=9 m=11
